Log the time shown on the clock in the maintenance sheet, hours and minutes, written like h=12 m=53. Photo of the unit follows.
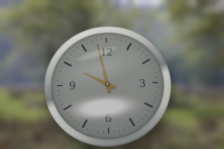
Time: h=9 m=58
